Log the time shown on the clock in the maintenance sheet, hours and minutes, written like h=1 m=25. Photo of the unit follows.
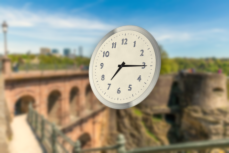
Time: h=7 m=15
